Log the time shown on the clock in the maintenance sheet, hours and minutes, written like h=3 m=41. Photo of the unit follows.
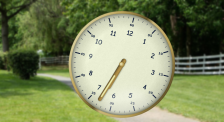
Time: h=6 m=33
